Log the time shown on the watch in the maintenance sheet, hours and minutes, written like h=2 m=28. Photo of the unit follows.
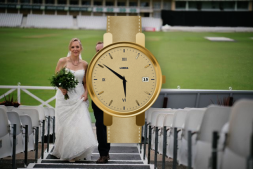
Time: h=5 m=51
